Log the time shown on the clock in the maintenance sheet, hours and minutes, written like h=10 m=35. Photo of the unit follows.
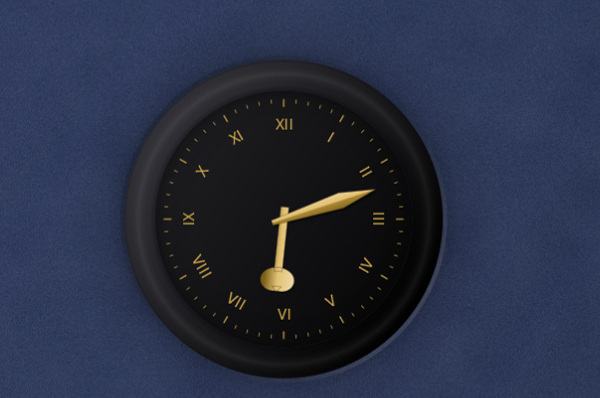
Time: h=6 m=12
